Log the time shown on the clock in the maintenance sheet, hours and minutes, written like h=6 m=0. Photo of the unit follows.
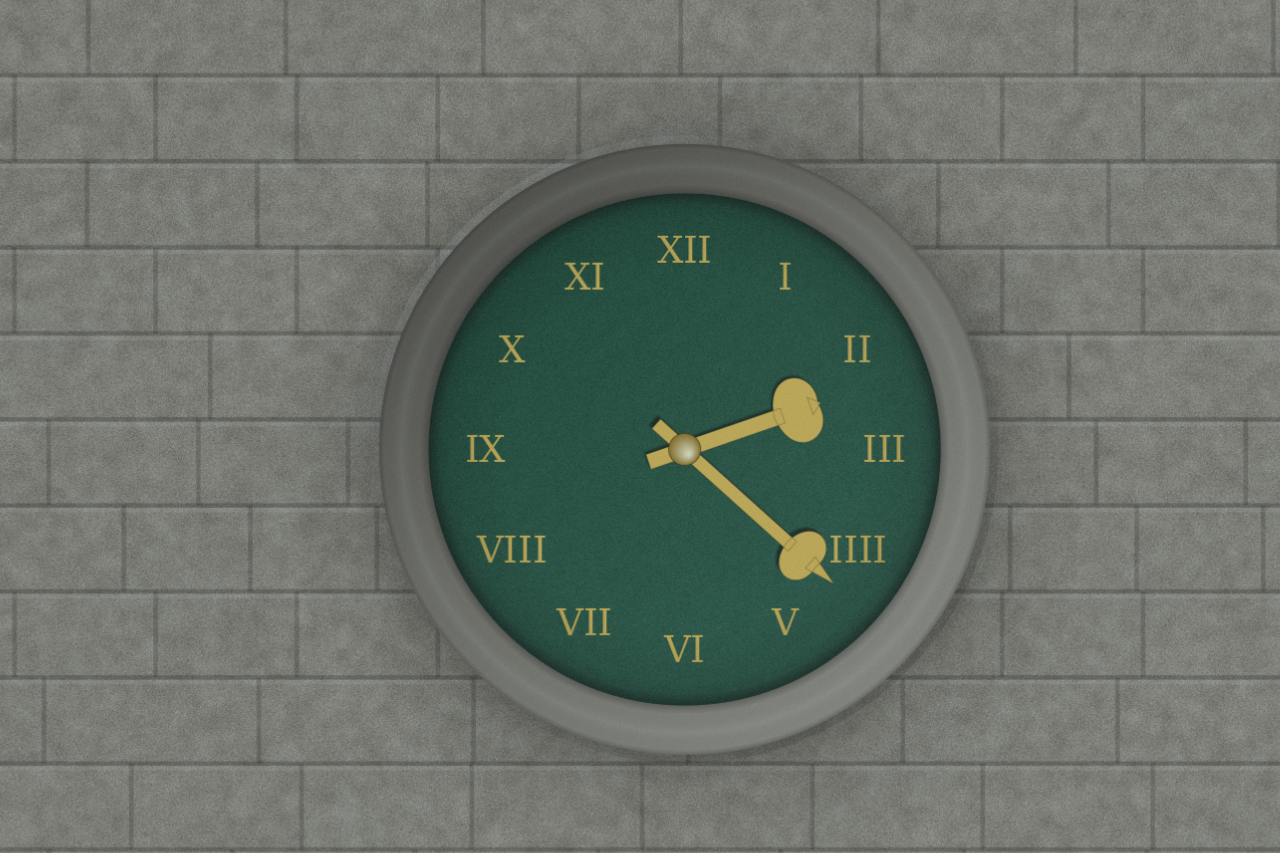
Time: h=2 m=22
